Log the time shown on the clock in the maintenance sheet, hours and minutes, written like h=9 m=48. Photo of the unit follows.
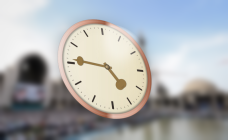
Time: h=4 m=46
